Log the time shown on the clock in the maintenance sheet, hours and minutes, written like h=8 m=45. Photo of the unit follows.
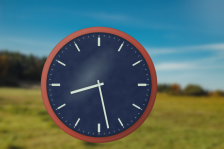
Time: h=8 m=28
